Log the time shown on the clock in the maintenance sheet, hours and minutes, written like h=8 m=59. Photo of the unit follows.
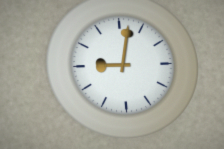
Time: h=9 m=2
